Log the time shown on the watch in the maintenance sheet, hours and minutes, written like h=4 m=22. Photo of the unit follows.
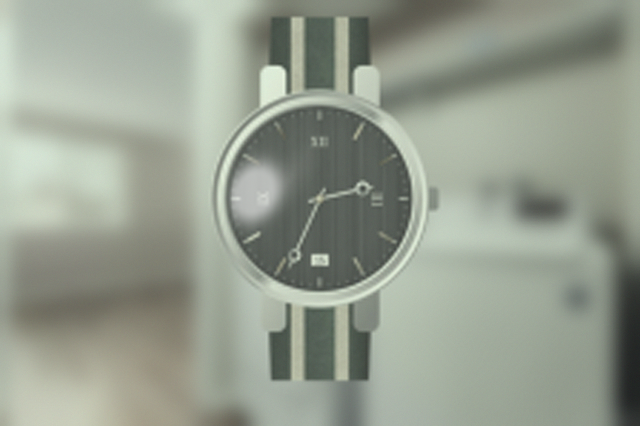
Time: h=2 m=34
